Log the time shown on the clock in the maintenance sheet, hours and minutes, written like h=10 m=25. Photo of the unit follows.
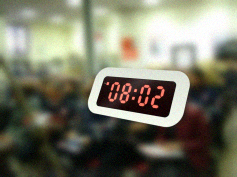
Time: h=8 m=2
